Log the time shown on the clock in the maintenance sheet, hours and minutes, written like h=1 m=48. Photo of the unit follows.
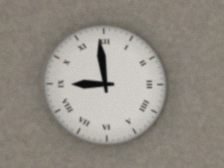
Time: h=8 m=59
